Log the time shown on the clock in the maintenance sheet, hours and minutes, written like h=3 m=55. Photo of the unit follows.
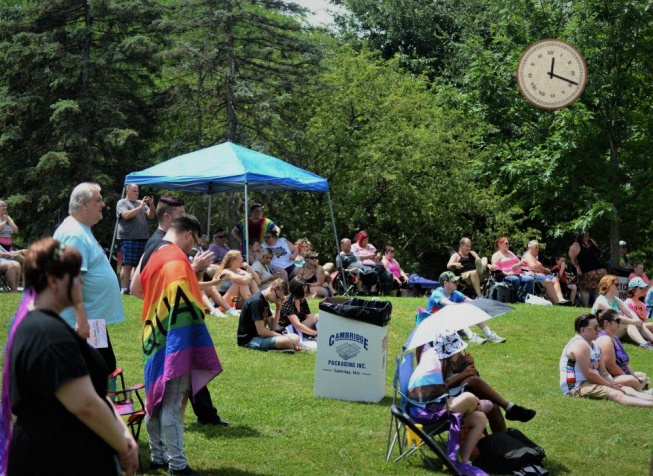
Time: h=12 m=19
